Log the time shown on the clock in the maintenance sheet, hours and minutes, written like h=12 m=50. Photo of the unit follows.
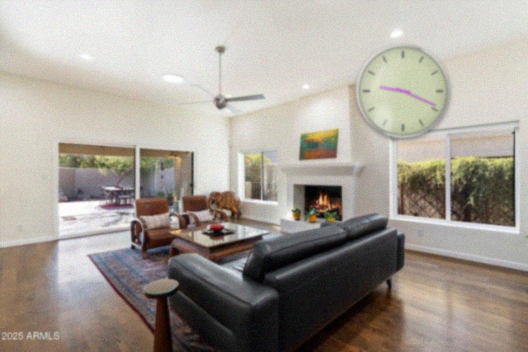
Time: h=9 m=19
